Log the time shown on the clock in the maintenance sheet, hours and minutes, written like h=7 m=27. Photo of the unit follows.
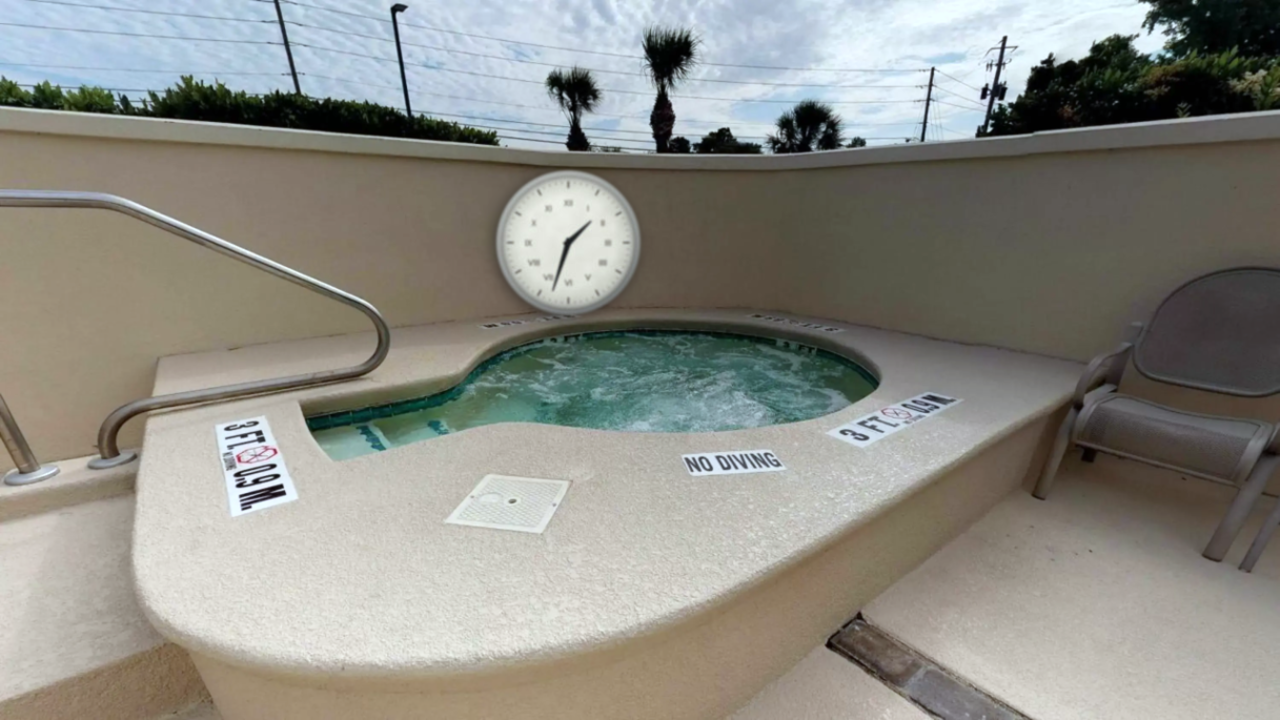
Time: h=1 m=33
